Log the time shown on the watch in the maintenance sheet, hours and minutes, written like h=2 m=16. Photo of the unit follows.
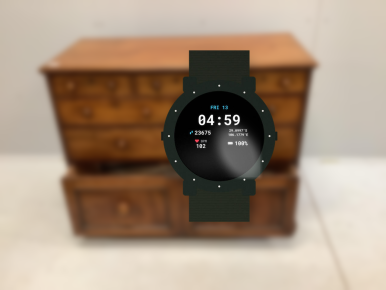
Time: h=4 m=59
